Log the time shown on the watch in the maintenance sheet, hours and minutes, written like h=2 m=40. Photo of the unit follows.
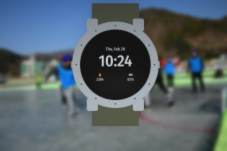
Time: h=10 m=24
